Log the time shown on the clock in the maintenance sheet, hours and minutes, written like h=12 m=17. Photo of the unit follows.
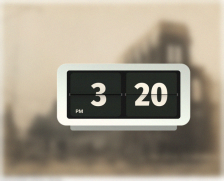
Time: h=3 m=20
